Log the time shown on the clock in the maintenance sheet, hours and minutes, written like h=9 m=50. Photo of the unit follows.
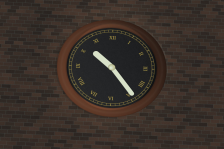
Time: h=10 m=24
